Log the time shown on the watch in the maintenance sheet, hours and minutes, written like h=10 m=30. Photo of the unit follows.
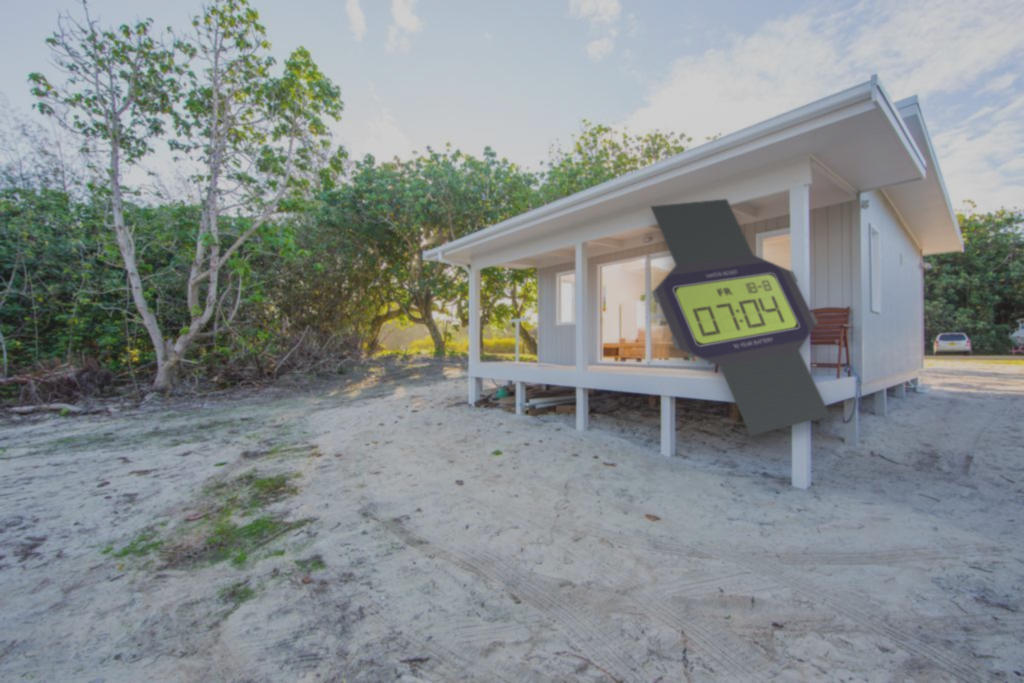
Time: h=7 m=4
